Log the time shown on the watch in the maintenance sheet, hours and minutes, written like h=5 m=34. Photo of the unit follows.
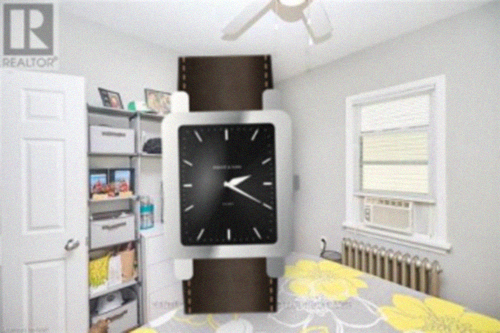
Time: h=2 m=20
